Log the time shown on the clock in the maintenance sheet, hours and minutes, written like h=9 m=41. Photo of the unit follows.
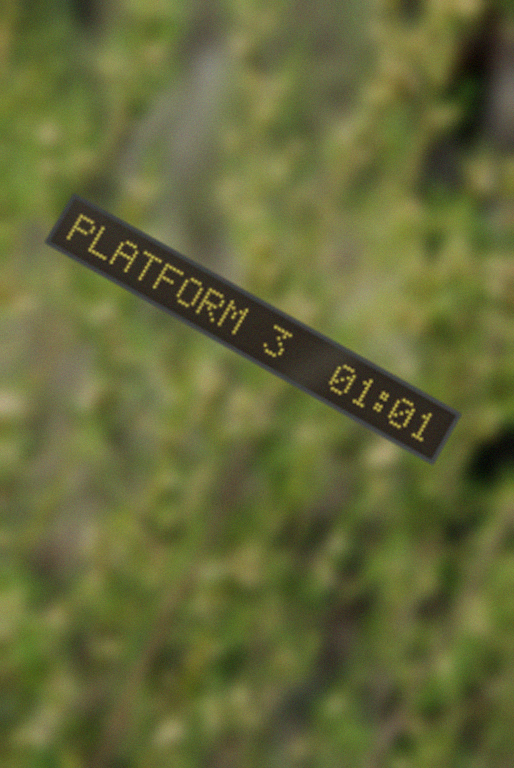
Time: h=1 m=1
